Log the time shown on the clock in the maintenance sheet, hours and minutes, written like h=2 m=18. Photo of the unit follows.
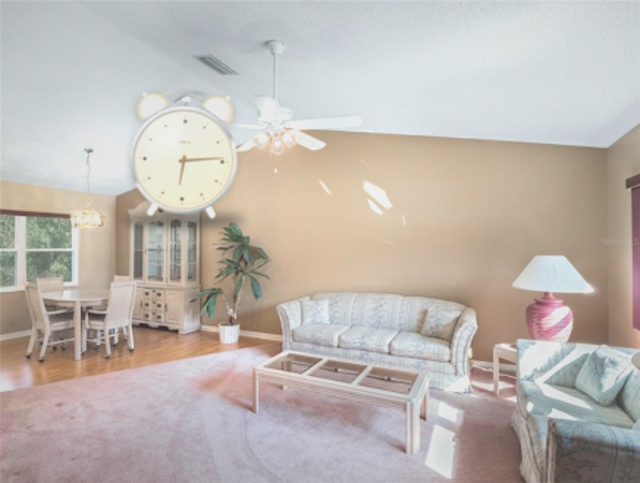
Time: h=6 m=14
